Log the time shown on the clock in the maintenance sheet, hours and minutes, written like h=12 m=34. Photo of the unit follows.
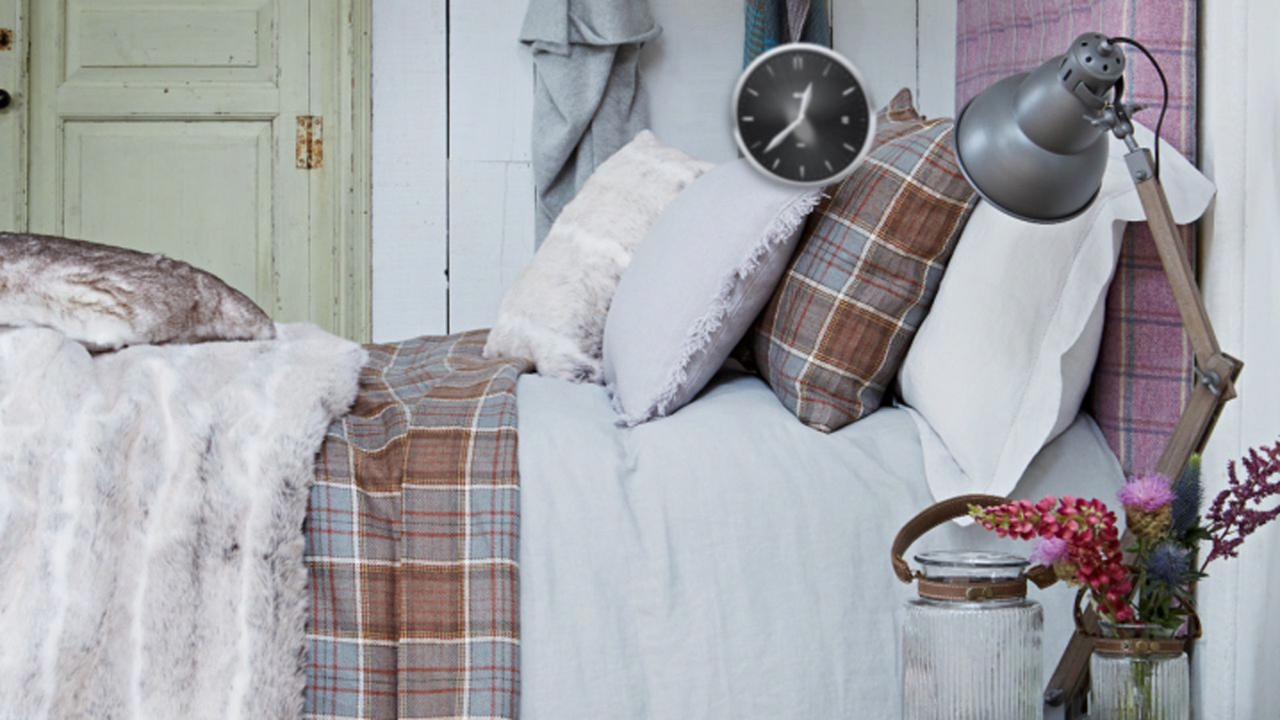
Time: h=12 m=38
